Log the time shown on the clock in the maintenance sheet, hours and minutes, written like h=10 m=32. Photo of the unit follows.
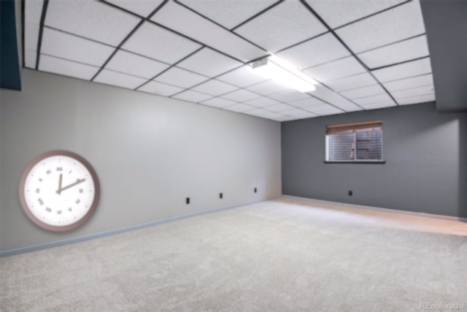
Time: h=12 m=11
